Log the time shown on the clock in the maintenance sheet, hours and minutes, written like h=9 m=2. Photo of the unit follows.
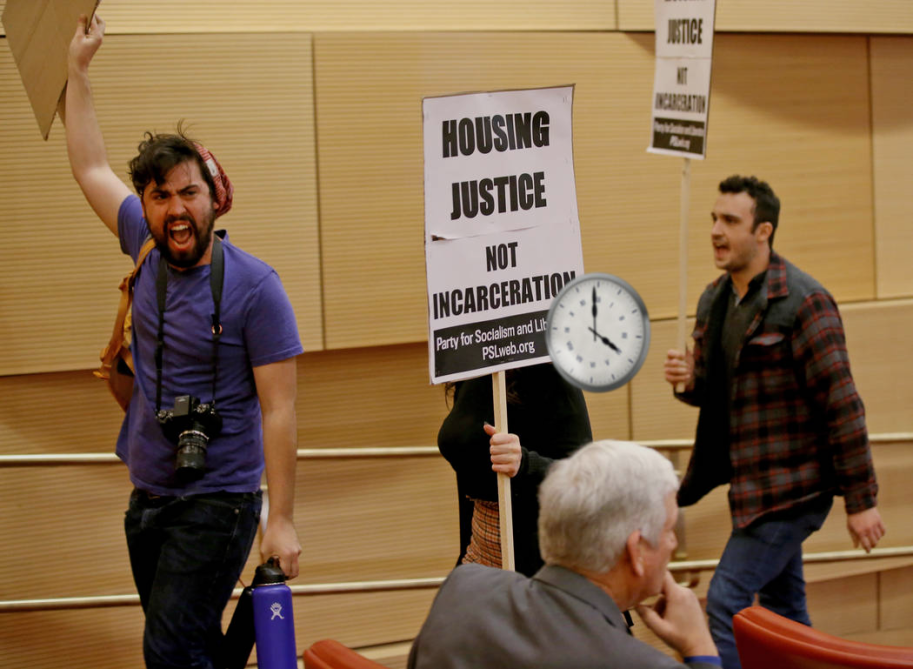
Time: h=3 m=59
